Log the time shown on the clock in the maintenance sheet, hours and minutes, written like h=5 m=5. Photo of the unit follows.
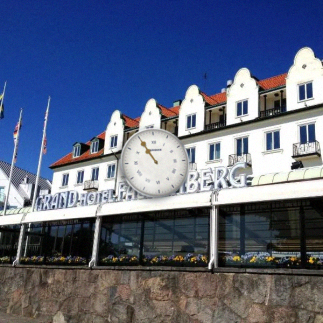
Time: h=10 m=55
